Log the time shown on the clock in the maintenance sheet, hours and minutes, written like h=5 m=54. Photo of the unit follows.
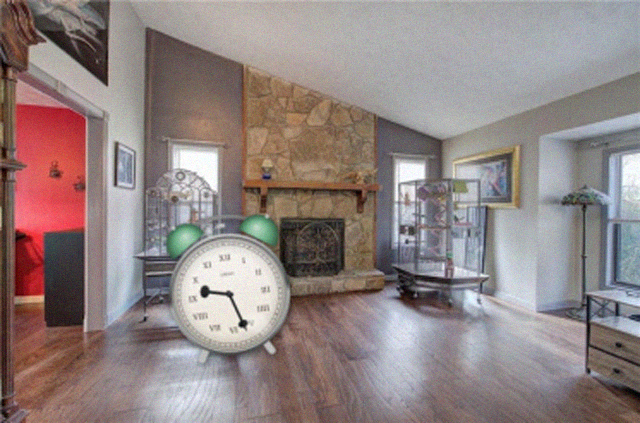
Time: h=9 m=27
